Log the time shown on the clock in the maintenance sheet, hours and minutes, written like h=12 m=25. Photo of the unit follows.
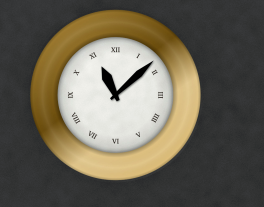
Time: h=11 m=8
